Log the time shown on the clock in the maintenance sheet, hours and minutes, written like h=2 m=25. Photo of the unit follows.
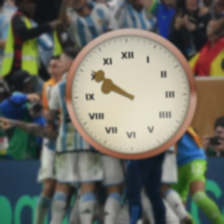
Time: h=9 m=51
